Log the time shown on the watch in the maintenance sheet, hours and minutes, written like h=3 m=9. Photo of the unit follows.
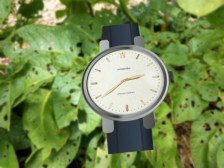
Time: h=2 m=39
